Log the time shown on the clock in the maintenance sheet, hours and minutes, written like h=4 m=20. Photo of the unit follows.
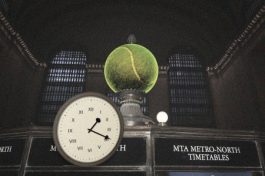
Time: h=1 m=19
